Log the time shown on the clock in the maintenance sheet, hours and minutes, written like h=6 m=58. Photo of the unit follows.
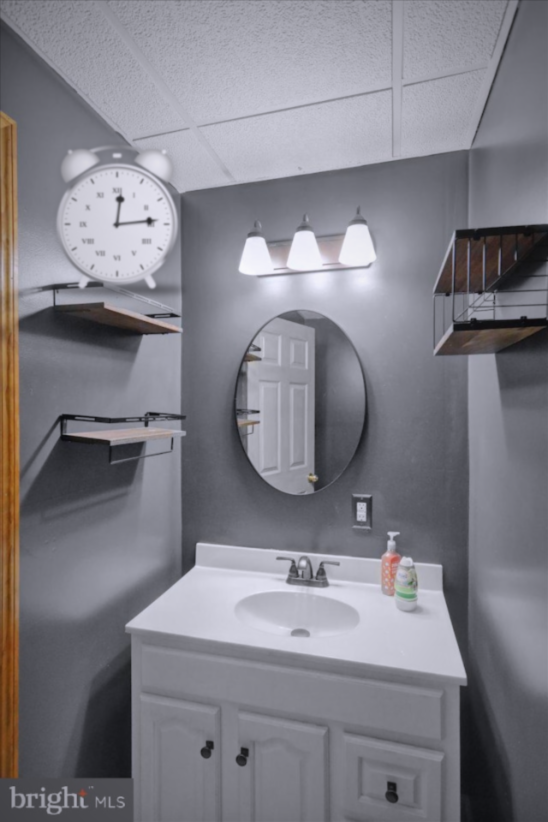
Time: h=12 m=14
